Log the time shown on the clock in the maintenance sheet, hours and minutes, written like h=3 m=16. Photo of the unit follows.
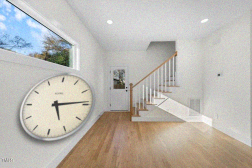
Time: h=5 m=14
